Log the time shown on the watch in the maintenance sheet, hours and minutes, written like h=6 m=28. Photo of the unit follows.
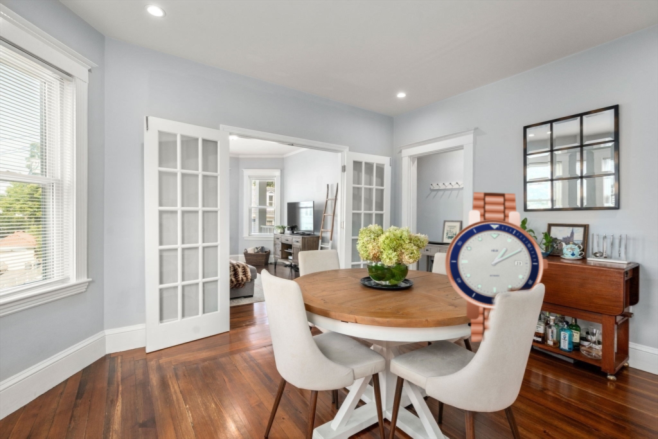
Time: h=1 m=10
